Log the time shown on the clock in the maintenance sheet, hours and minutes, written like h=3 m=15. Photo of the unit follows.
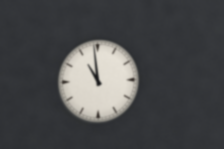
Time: h=10 m=59
